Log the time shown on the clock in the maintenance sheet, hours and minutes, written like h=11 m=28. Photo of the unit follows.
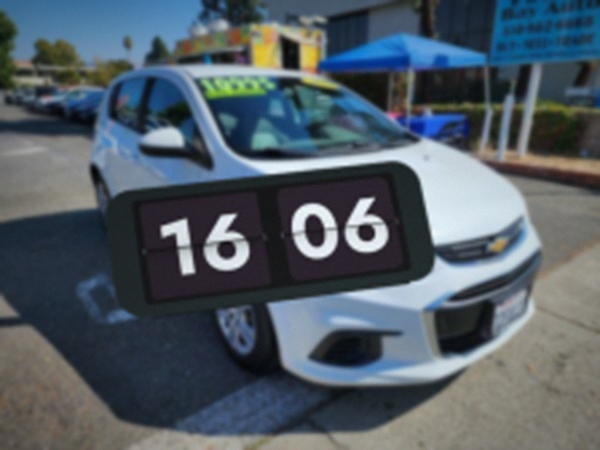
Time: h=16 m=6
